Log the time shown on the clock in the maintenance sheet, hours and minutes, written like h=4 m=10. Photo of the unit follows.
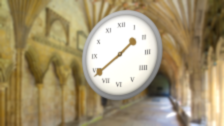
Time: h=1 m=39
